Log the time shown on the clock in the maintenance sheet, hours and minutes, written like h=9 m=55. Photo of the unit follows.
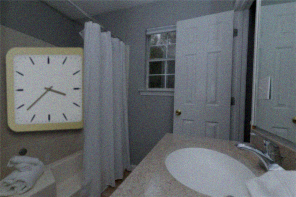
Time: h=3 m=38
